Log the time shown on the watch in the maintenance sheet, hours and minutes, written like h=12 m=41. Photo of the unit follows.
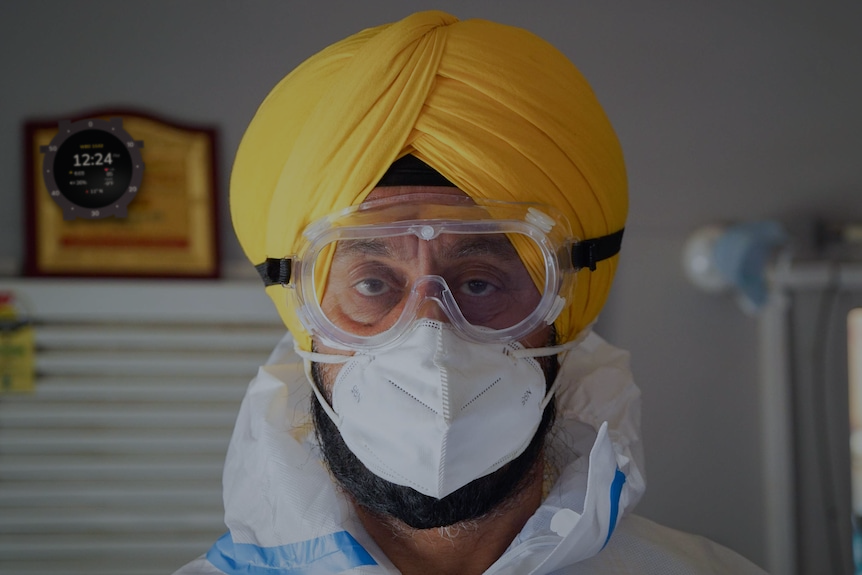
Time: h=12 m=24
